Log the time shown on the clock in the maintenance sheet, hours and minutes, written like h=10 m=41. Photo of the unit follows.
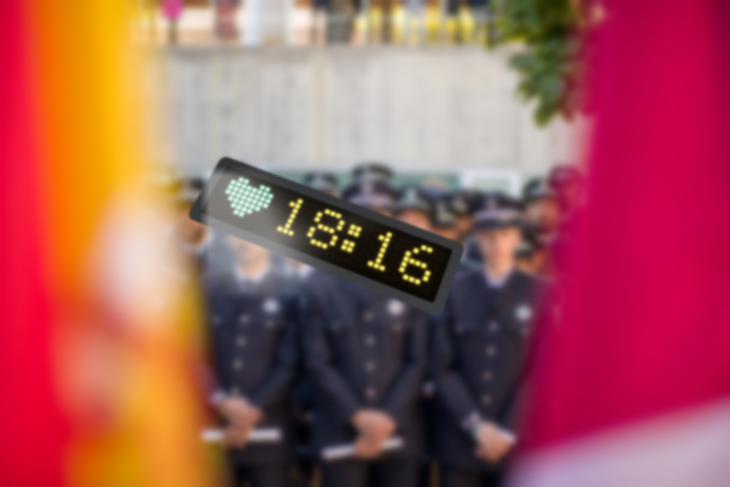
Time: h=18 m=16
